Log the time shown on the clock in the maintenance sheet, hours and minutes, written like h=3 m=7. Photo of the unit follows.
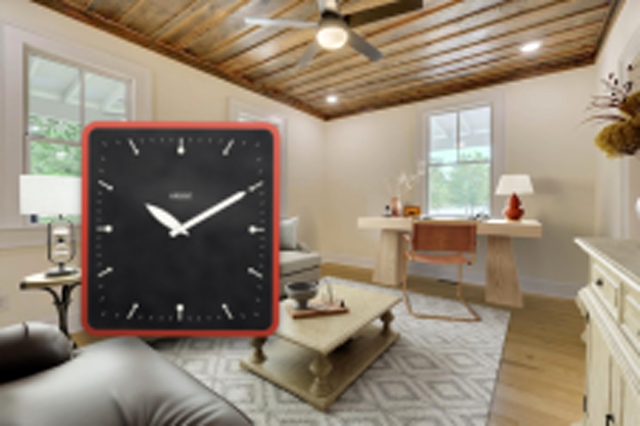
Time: h=10 m=10
